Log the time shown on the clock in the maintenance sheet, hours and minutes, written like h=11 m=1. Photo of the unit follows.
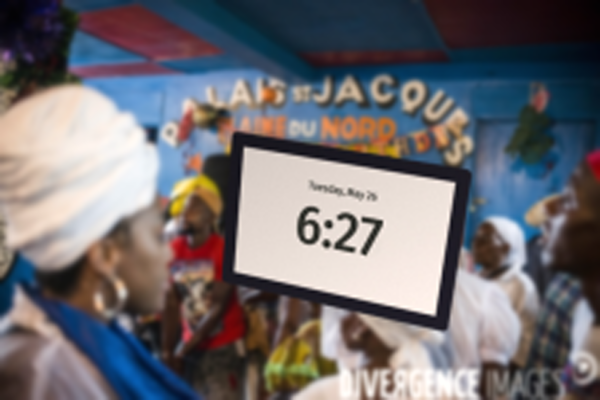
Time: h=6 m=27
